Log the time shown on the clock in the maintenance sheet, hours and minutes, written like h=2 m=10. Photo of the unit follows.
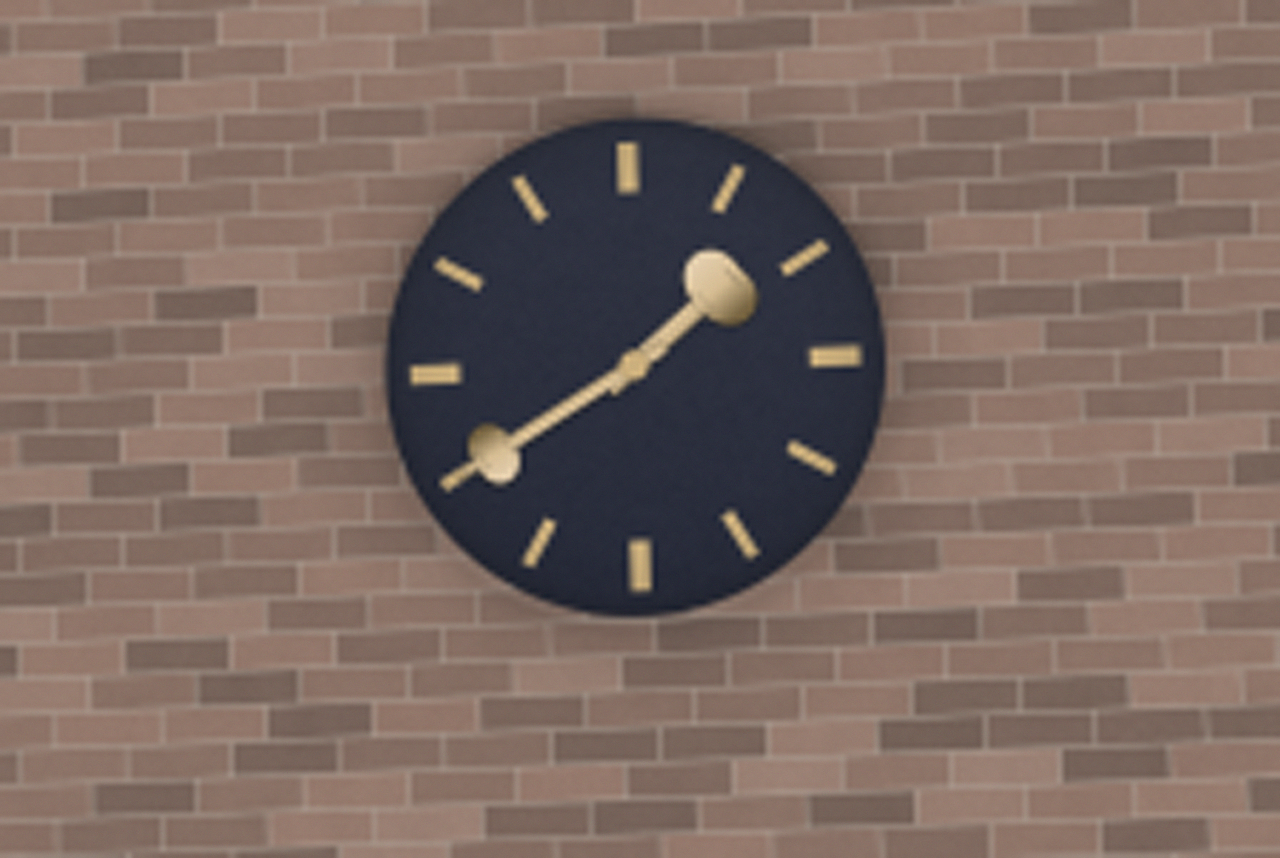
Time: h=1 m=40
